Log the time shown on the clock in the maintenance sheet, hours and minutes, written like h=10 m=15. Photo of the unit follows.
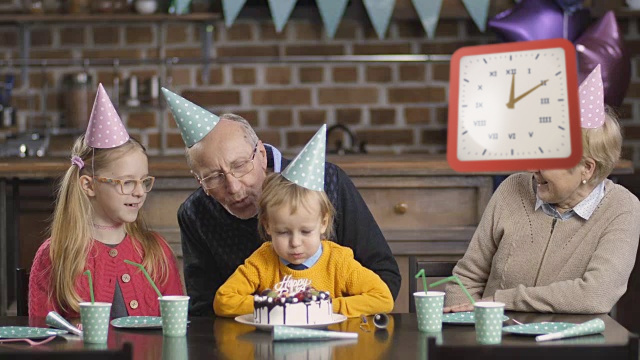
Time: h=12 m=10
